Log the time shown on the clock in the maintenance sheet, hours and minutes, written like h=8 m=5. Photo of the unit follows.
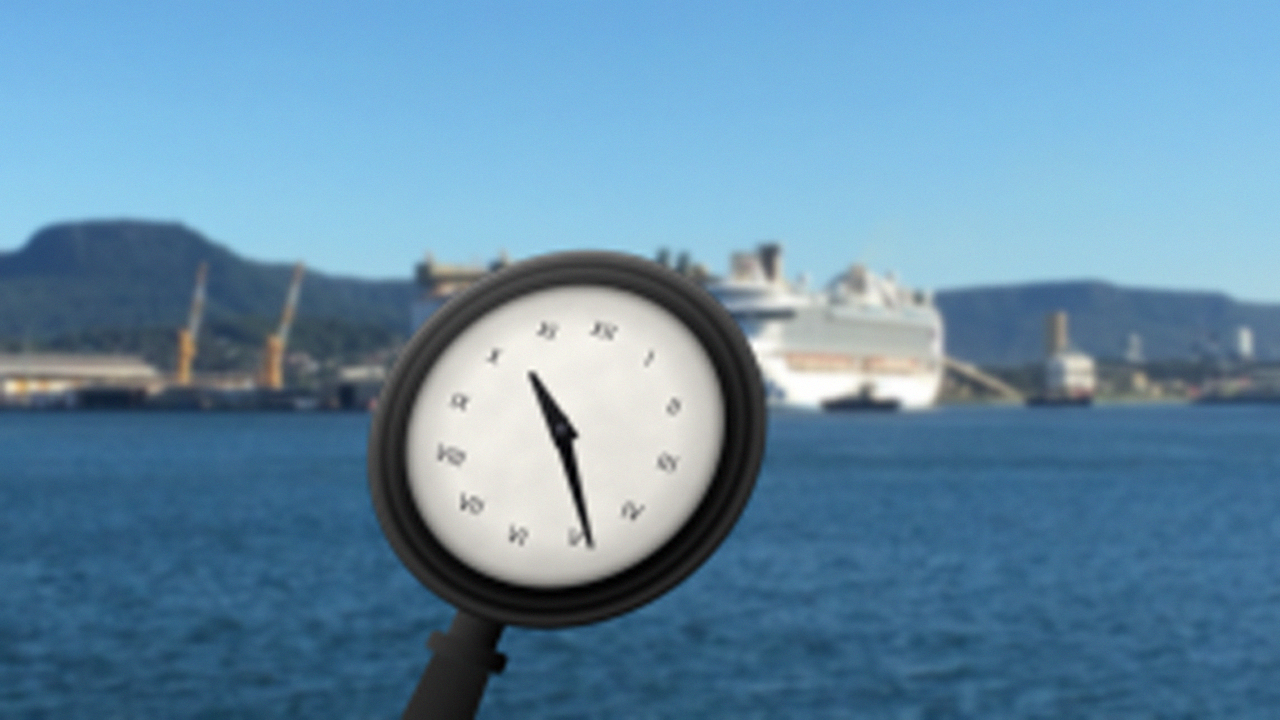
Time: h=10 m=24
